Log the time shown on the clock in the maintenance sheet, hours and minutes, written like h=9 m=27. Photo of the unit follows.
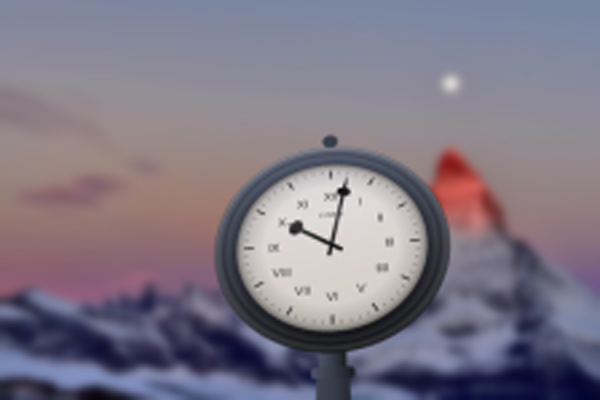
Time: h=10 m=2
